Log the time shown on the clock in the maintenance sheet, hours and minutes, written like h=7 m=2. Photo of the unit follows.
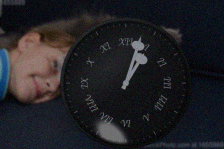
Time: h=1 m=3
